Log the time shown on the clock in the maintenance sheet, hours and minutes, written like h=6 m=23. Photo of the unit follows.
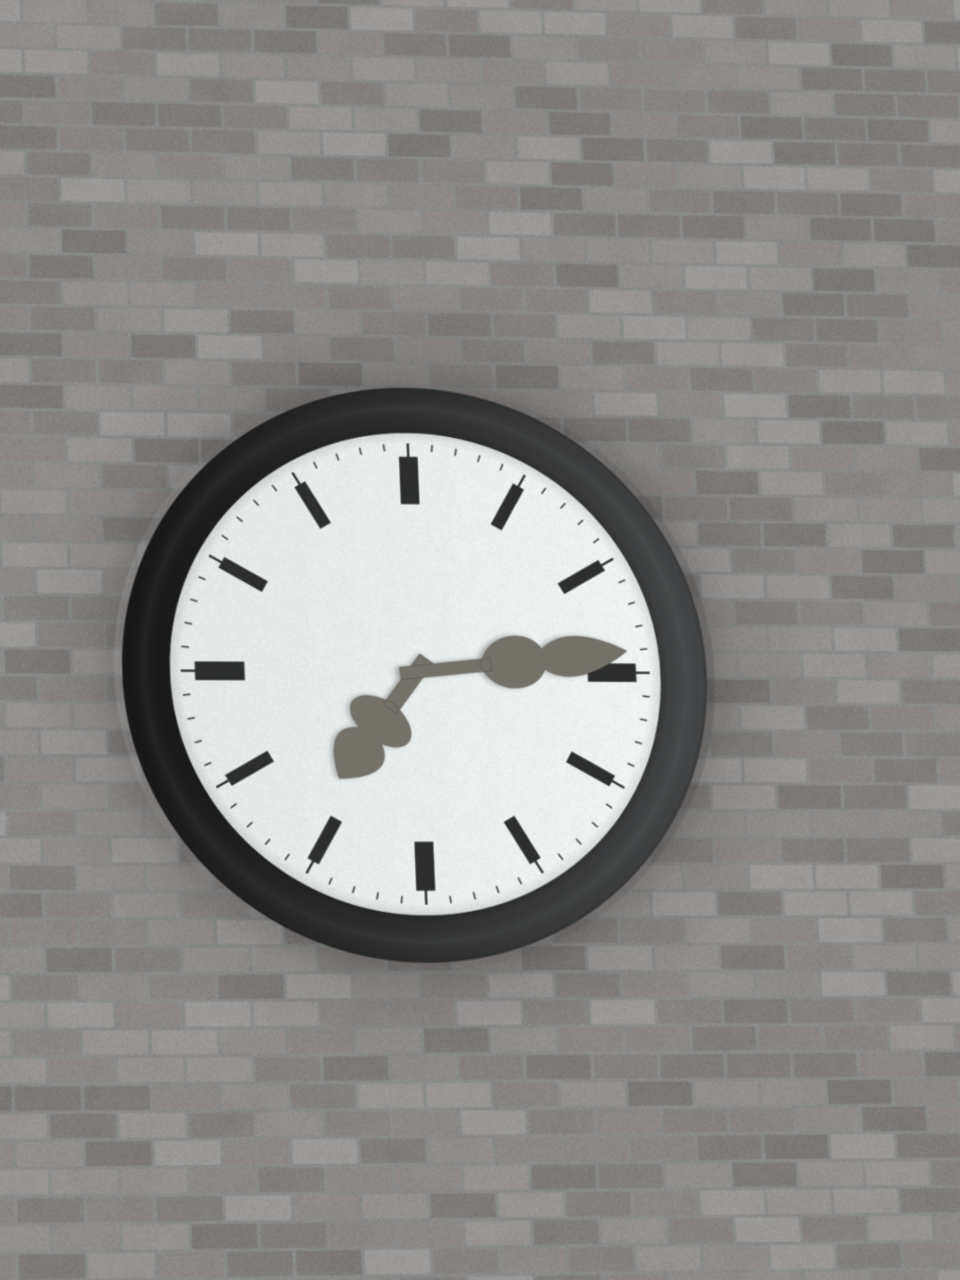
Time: h=7 m=14
